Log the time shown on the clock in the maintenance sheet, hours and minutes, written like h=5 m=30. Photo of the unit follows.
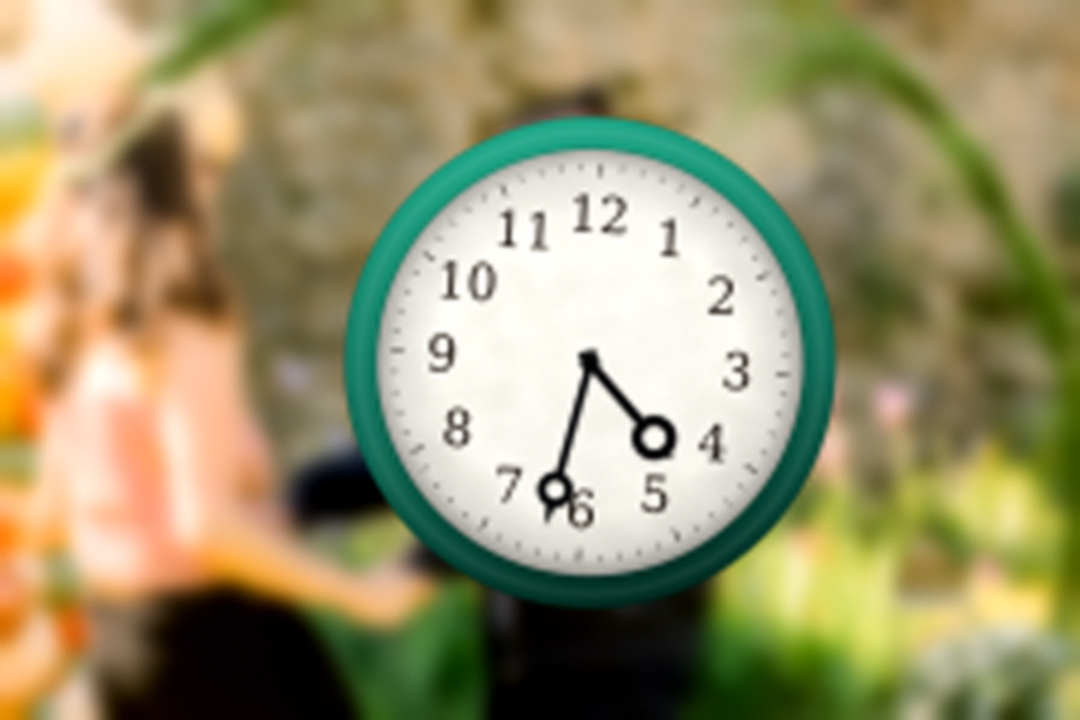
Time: h=4 m=32
